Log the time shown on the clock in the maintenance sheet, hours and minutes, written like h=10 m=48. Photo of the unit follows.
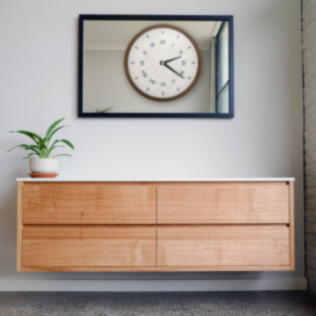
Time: h=2 m=21
